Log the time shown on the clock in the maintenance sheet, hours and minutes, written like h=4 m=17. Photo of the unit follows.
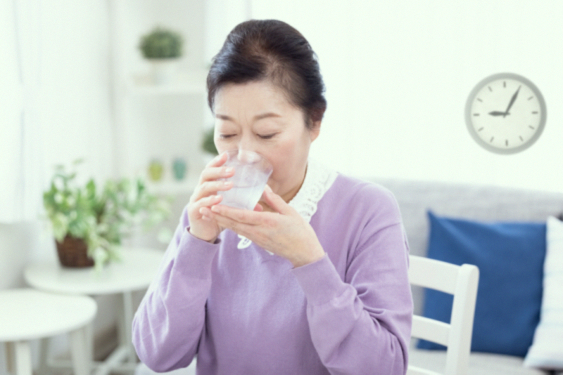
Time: h=9 m=5
